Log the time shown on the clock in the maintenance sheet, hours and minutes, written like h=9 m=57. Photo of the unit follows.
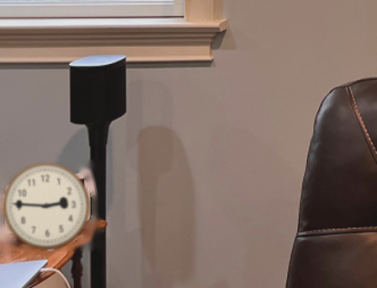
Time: h=2 m=46
